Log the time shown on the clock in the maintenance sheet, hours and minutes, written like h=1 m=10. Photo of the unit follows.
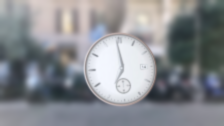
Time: h=6 m=59
